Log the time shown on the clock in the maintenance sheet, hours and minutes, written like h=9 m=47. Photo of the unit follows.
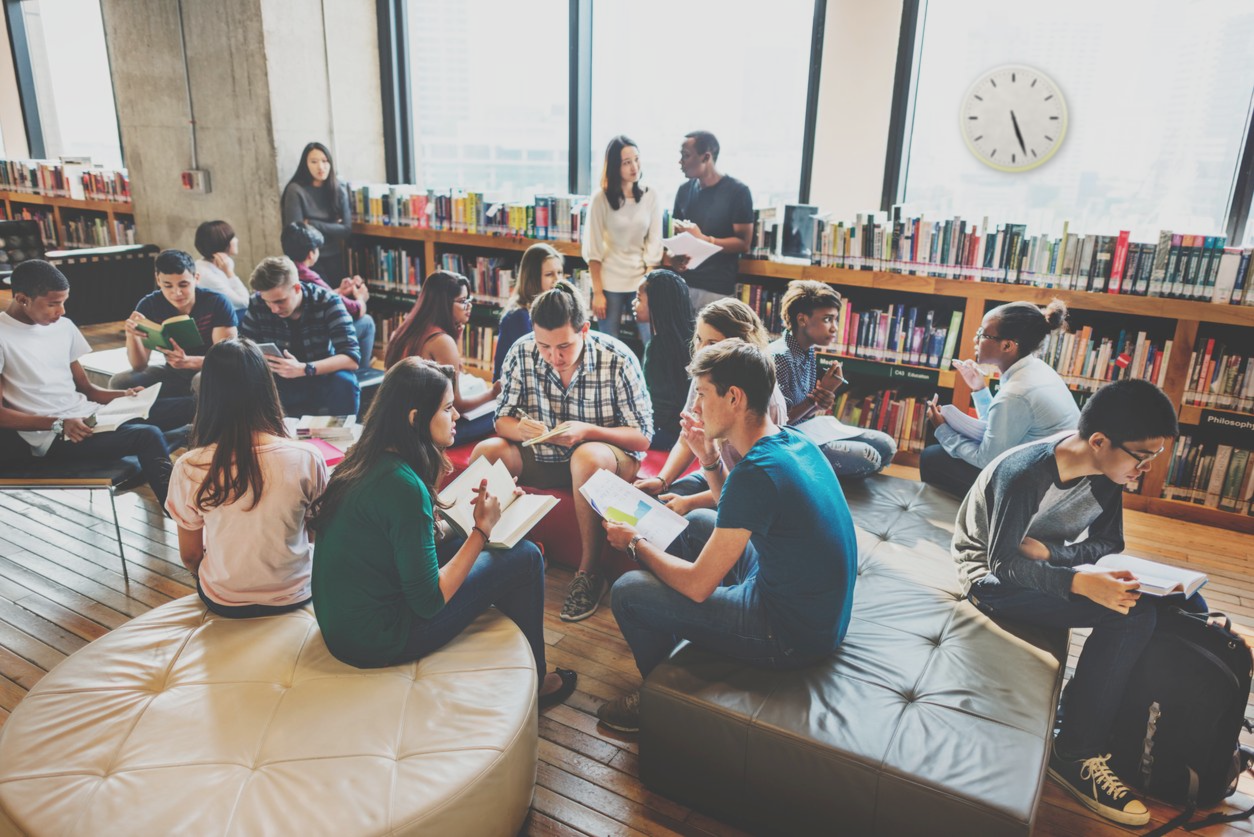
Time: h=5 m=27
